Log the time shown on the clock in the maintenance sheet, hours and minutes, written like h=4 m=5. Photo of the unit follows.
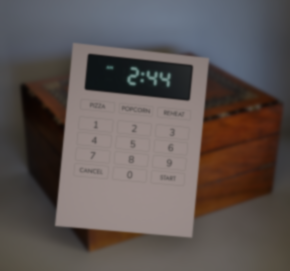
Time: h=2 m=44
